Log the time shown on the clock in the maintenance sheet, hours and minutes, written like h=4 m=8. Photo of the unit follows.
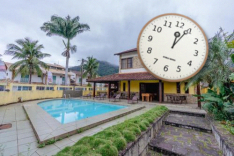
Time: h=12 m=4
